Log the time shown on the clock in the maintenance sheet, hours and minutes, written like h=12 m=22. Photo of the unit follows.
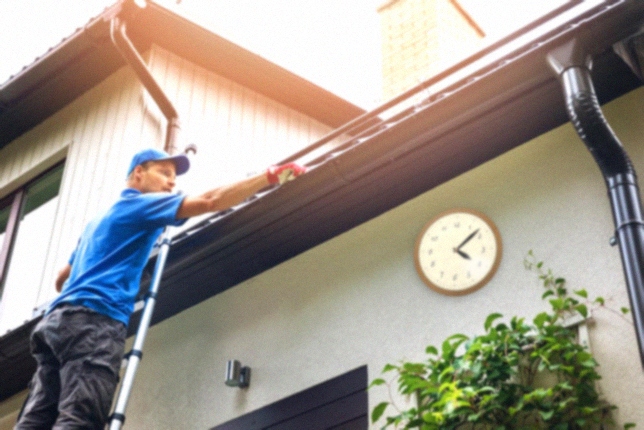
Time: h=4 m=8
